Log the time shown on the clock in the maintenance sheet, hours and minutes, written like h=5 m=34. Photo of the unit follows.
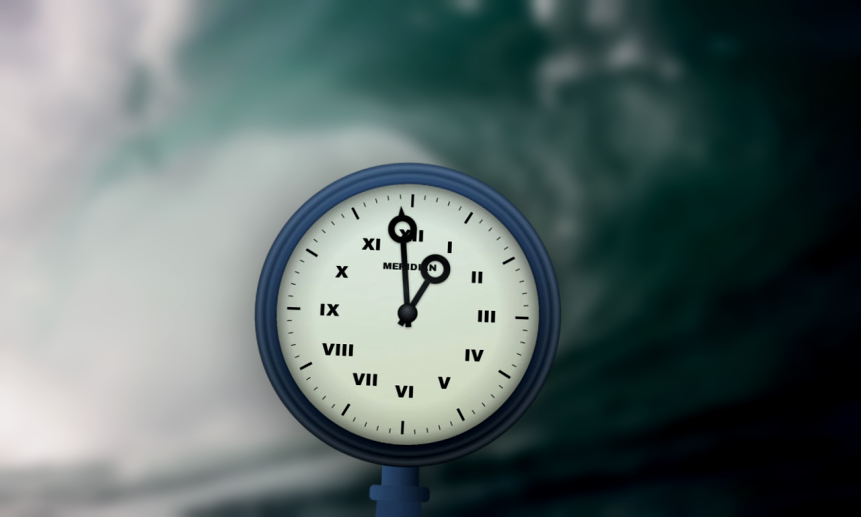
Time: h=12 m=59
